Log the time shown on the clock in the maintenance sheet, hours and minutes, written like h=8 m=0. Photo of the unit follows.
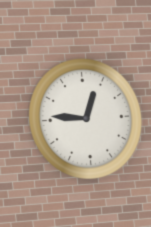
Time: h=12 m=46
